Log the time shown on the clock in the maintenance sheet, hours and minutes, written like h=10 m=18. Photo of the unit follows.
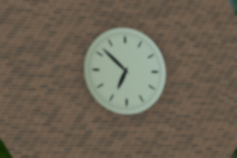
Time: h=6 m=52
